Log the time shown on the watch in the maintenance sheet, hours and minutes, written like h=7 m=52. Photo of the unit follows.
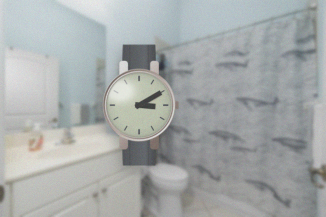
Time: h=3 m=10
